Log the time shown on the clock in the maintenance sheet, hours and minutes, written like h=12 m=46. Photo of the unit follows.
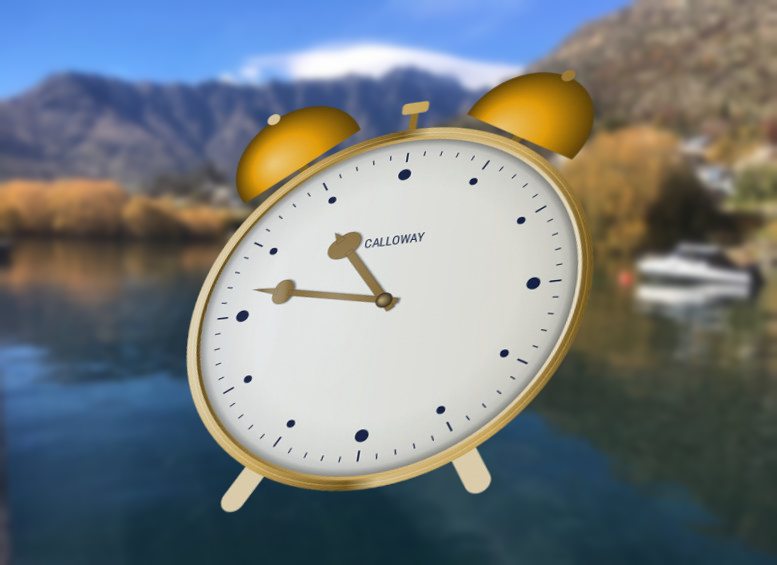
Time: h=10 m=47
